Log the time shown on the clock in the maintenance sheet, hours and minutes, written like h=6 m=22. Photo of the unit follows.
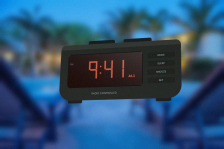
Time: h=9 m=41
